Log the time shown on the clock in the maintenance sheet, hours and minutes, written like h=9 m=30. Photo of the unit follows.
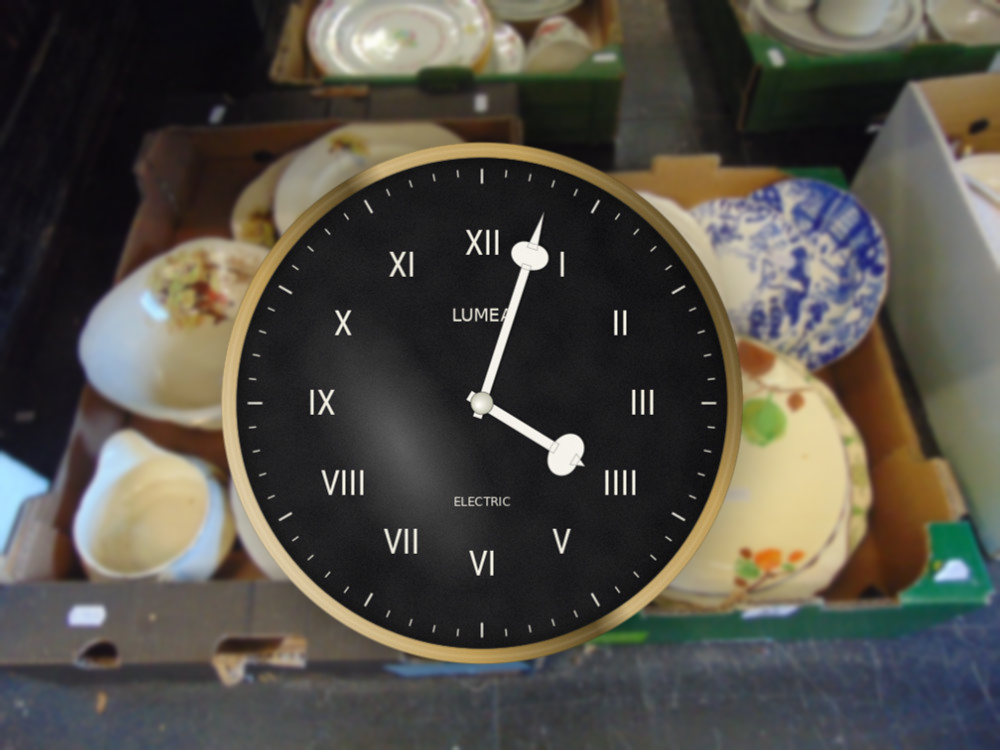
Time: h=4 m=3
